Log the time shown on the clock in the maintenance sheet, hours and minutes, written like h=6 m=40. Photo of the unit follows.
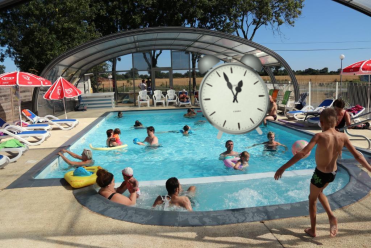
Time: h=12 m=57
